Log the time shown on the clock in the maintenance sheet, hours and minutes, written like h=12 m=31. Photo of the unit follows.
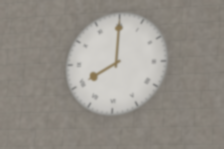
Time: h=8 m=0
